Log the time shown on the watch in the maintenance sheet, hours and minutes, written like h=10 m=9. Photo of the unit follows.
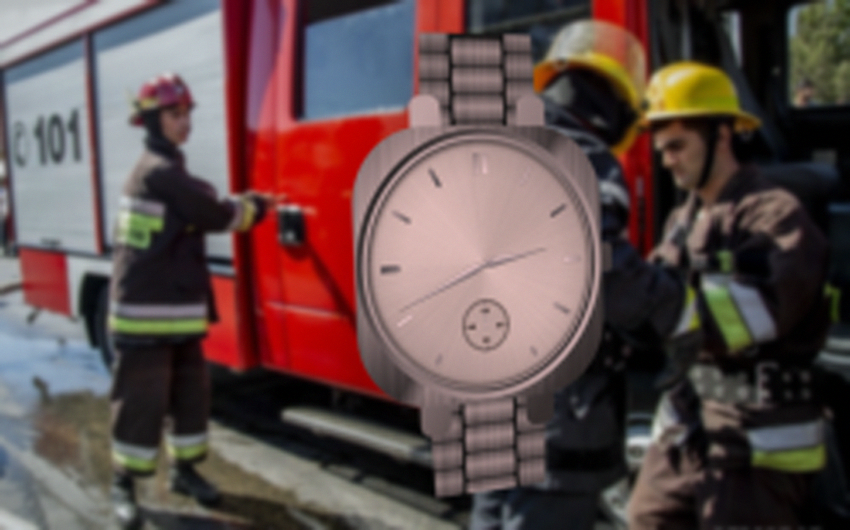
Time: h=2 m=41
